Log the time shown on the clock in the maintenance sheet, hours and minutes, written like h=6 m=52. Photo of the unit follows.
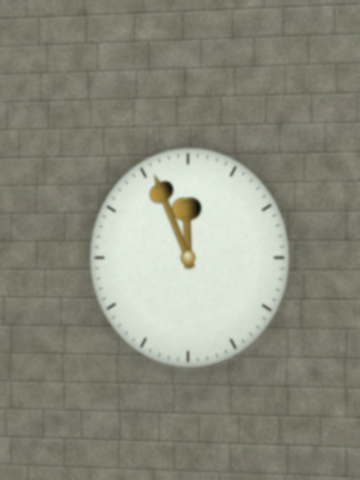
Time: h=11 m=56
